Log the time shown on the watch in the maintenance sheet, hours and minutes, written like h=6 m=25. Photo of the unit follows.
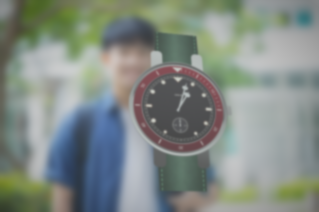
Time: h=1 m=3
